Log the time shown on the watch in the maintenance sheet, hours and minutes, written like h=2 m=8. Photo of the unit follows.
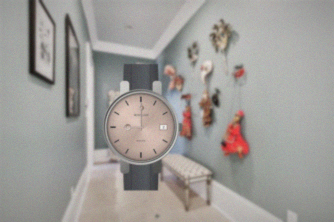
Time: h=9 m=0
